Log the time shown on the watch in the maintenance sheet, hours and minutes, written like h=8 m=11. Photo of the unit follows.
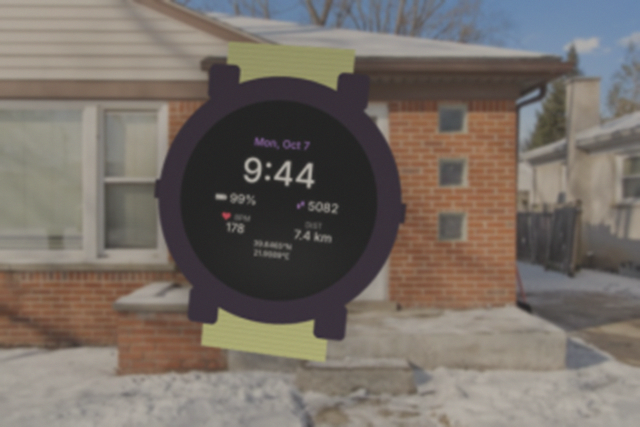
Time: h=9 m=44
